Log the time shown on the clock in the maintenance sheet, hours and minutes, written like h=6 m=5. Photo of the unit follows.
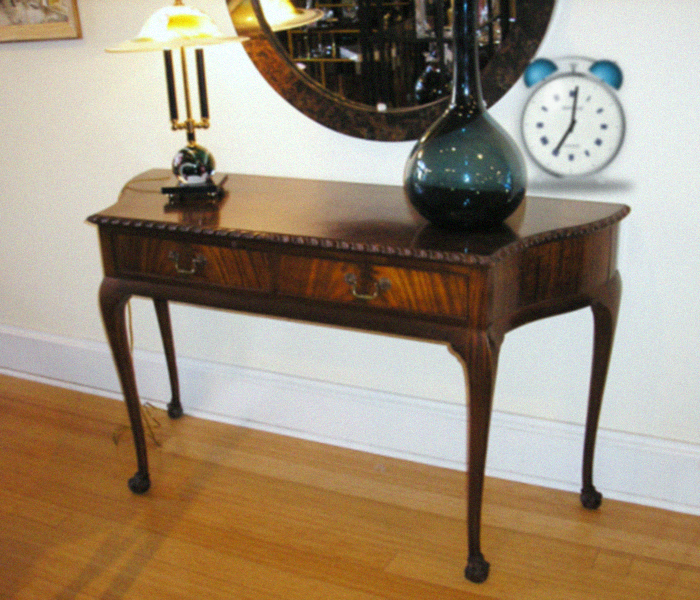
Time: h=7 m=1
